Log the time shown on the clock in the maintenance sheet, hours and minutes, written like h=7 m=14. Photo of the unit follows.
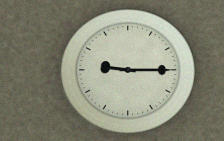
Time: h=9 m=15
